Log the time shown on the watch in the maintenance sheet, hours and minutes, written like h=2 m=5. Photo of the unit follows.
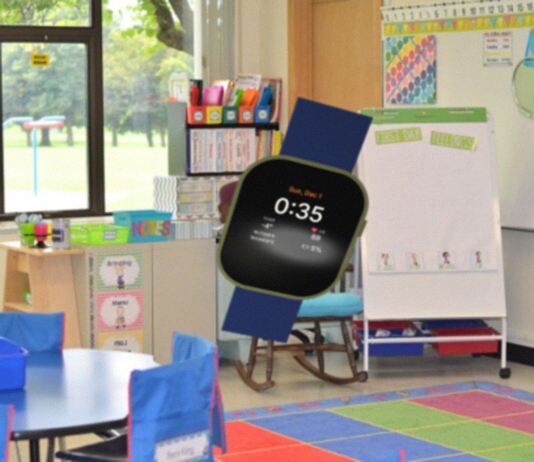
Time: h=0 m=35
